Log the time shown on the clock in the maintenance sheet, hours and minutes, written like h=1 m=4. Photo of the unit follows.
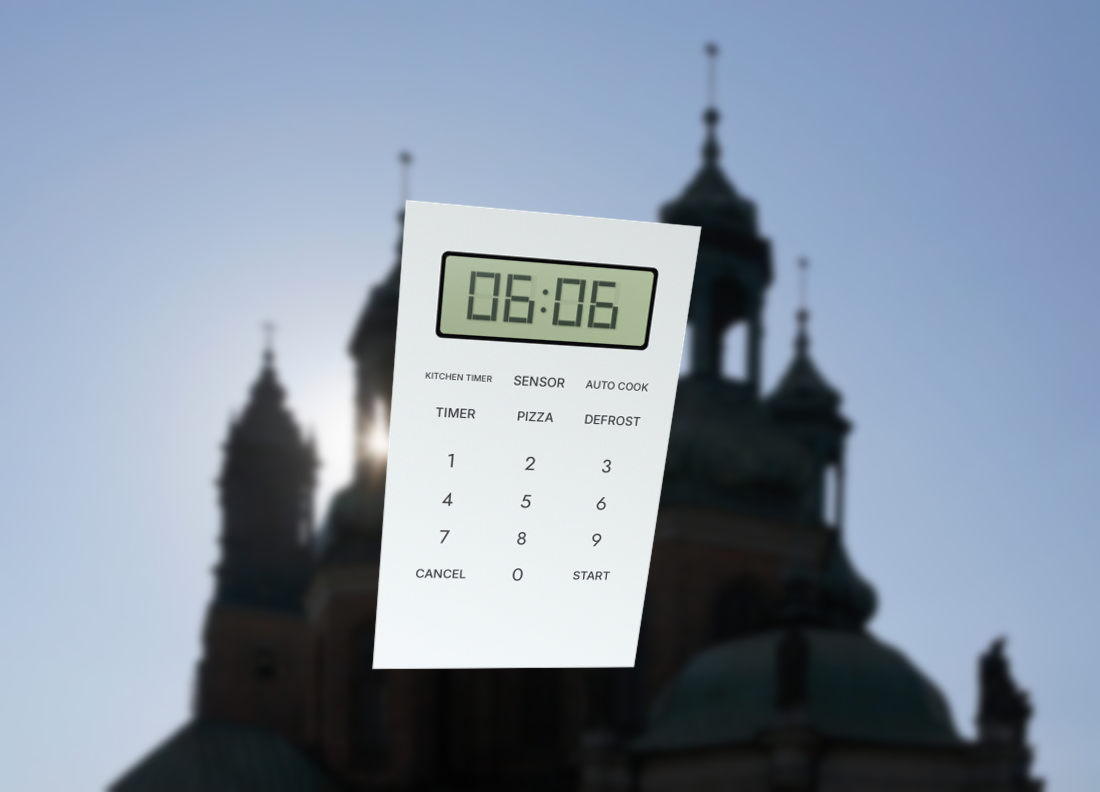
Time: h=6 m=6
